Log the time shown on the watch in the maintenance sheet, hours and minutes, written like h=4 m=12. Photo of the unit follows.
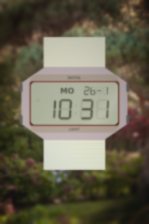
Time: h=10 m=31
